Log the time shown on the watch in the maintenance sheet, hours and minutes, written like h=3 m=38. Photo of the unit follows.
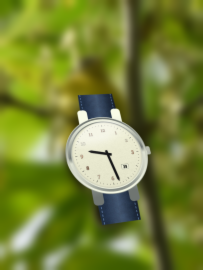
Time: h=9 m=28
